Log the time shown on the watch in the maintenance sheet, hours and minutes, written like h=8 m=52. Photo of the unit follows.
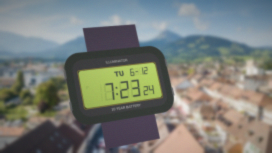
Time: h=7 m=23
